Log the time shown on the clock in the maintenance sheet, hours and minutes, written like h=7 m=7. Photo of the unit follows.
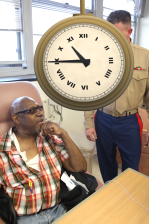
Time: h=10 m=45
